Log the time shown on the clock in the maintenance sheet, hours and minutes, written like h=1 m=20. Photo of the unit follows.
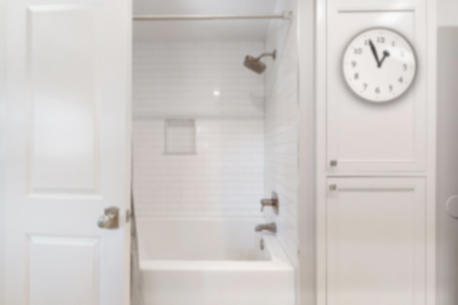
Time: h=12 m=56
